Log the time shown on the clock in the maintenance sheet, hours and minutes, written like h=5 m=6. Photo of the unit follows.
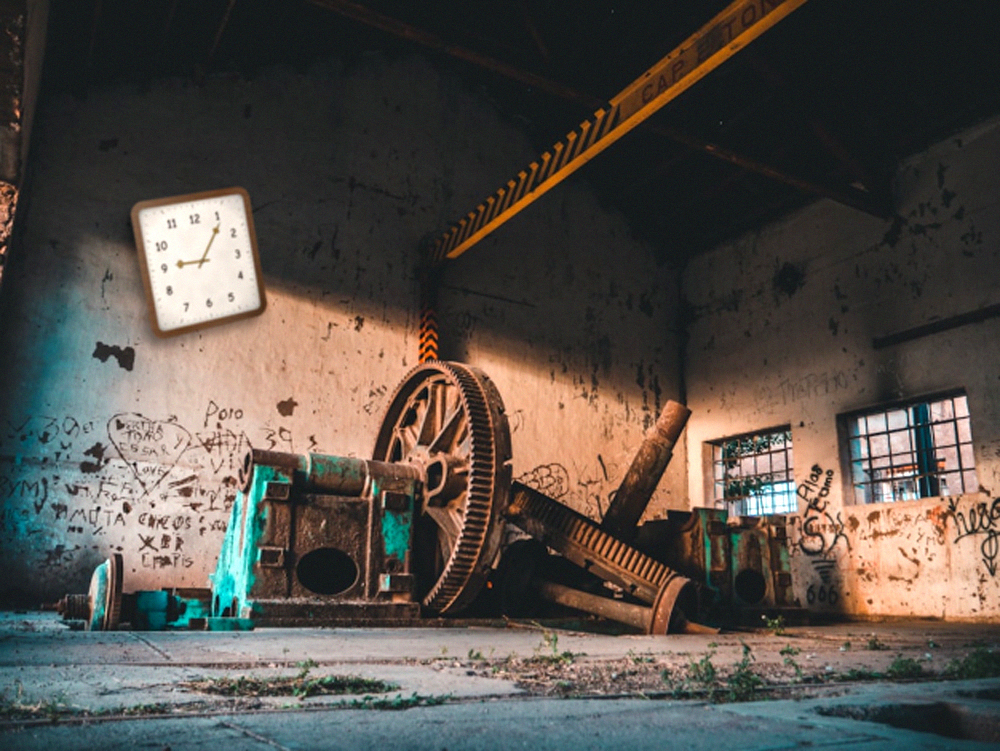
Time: h=9 m=6
